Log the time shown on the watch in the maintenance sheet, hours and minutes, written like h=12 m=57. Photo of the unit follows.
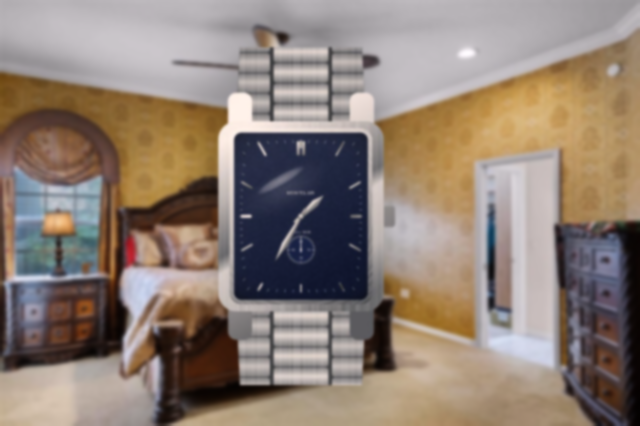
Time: h=1 m=35
